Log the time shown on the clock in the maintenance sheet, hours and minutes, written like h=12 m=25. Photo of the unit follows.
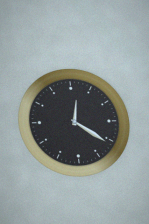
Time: h=12 m=21
